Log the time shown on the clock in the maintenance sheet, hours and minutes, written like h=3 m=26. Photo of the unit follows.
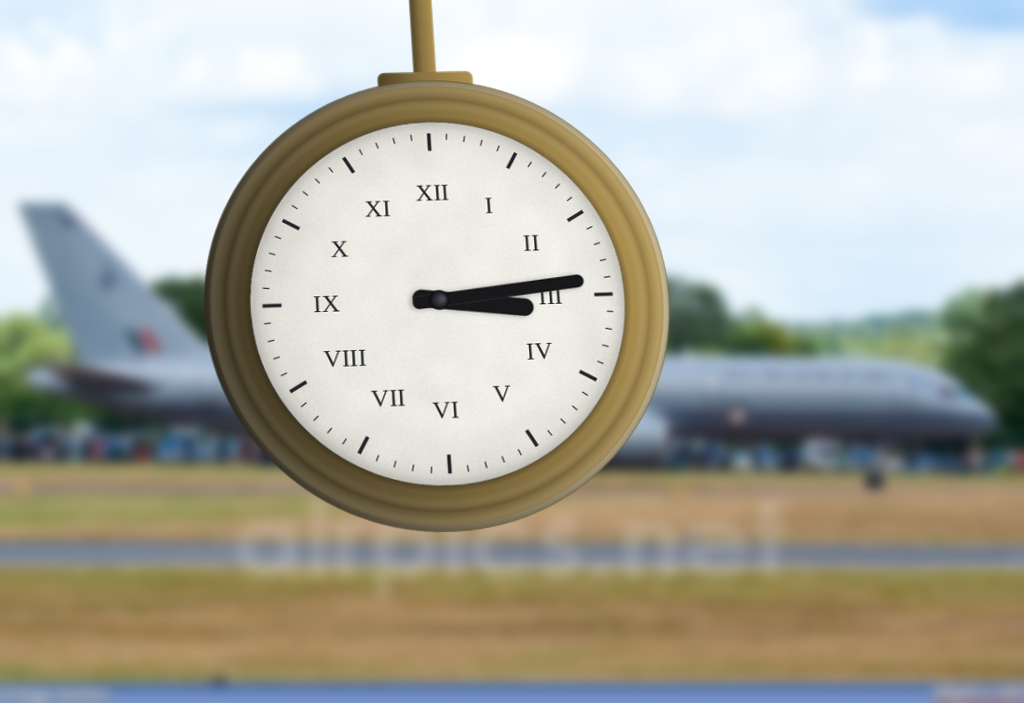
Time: h=3 m=14
